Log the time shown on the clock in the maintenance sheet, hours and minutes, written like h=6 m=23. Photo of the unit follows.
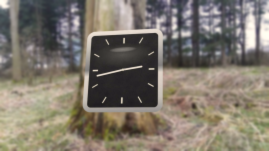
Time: h=2 m=43
